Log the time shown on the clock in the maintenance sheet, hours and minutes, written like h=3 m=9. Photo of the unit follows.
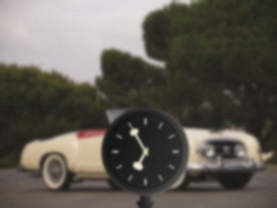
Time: h=6 m=55
